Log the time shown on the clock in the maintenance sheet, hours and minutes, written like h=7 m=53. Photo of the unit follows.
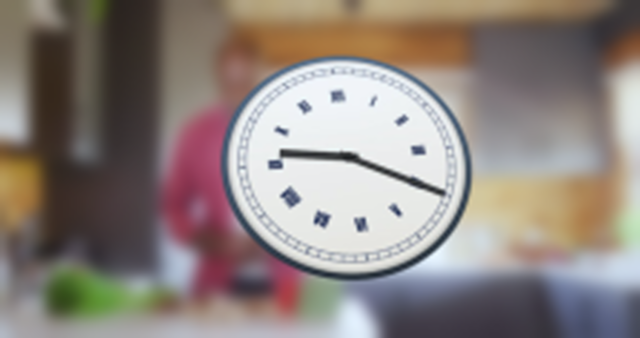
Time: h=9 m=20
